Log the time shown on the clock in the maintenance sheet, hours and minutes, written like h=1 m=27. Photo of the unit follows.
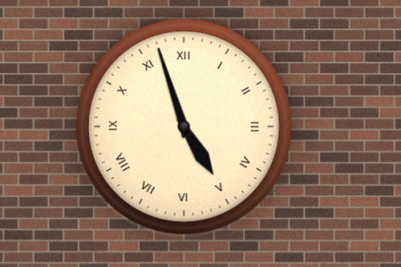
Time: h=4 m=57
